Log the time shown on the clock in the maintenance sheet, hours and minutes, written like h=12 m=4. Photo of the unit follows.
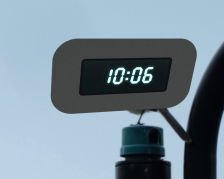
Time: h=10 m=6
